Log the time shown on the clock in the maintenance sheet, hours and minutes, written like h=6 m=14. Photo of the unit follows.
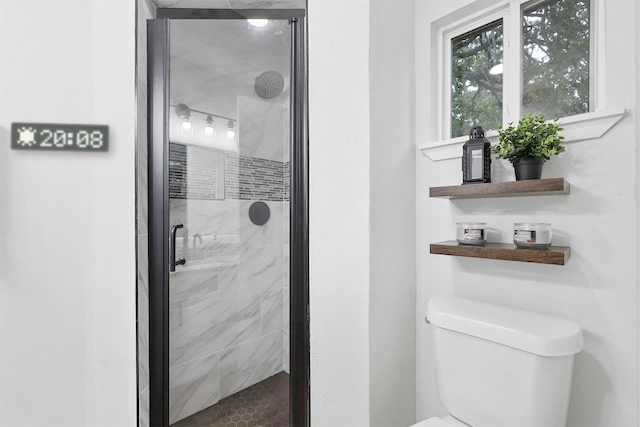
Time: h=20 m=8
